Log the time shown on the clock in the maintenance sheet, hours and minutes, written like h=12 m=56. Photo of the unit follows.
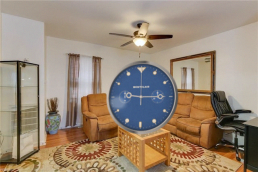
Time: h=9 m=15
